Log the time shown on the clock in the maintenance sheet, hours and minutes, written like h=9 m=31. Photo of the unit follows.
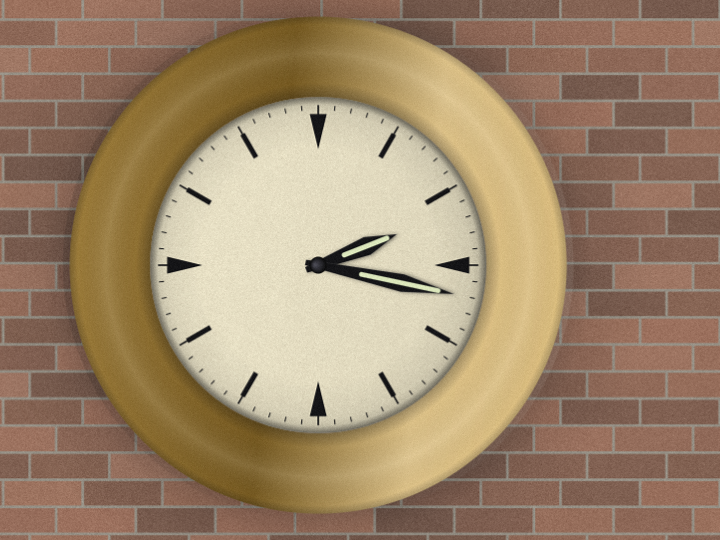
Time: h=2 m=17
